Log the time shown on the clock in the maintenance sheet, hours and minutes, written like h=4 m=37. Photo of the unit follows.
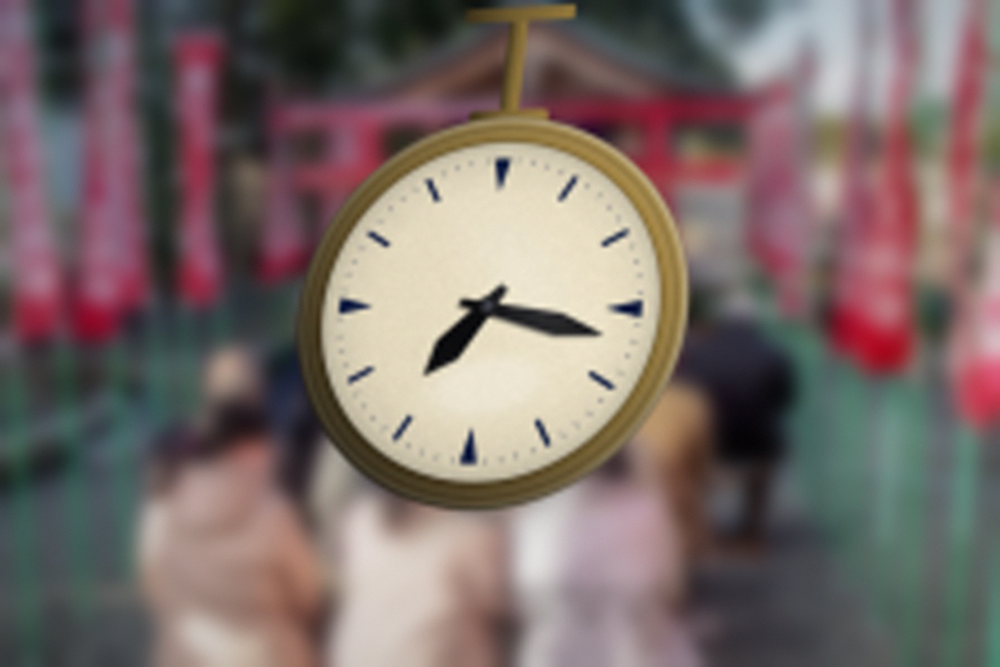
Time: h=7 m=17
